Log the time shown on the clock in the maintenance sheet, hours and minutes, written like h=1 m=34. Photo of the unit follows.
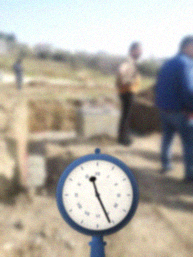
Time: h=11 m=26
